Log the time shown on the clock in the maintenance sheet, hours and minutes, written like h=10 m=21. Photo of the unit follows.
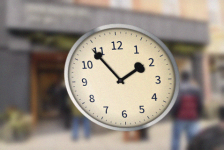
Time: h=1 m=54
